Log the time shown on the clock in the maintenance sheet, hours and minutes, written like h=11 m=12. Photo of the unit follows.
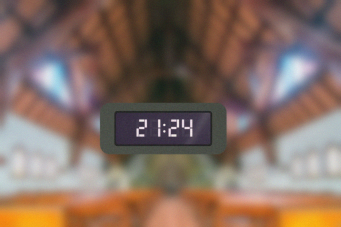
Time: h=21 m=24
